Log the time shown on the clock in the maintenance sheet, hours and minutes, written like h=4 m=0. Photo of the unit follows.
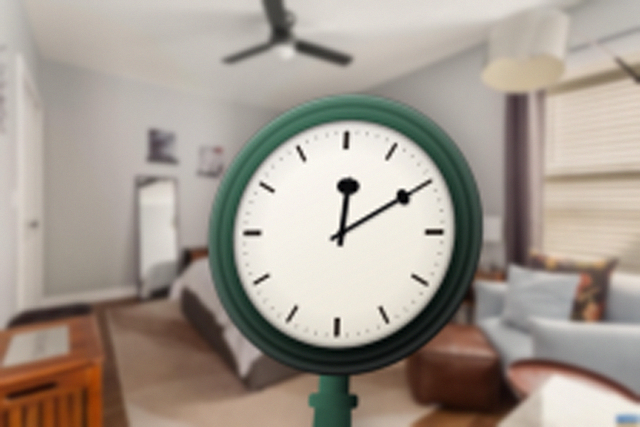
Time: h=12 m=10
